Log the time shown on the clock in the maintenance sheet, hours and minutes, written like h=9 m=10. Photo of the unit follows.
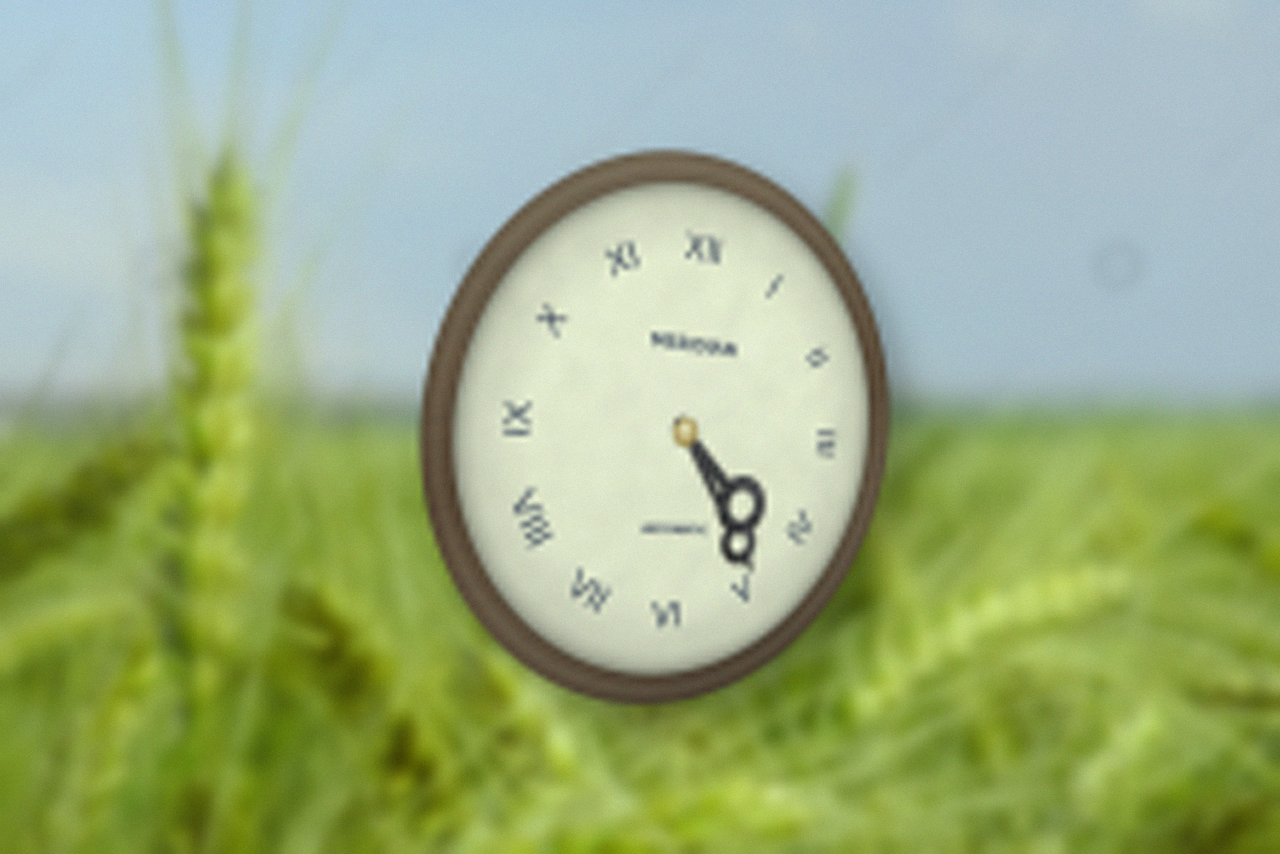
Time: h=4 m=24
